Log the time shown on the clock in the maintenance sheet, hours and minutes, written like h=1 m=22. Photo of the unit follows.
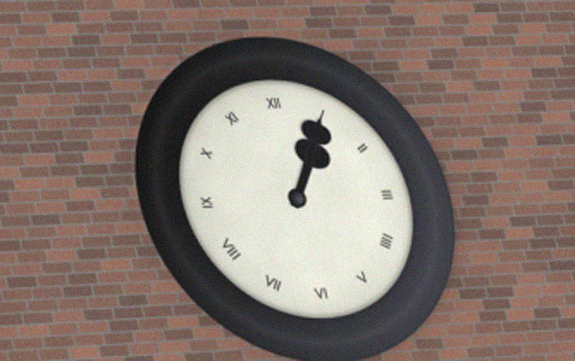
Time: h=1 m=5
